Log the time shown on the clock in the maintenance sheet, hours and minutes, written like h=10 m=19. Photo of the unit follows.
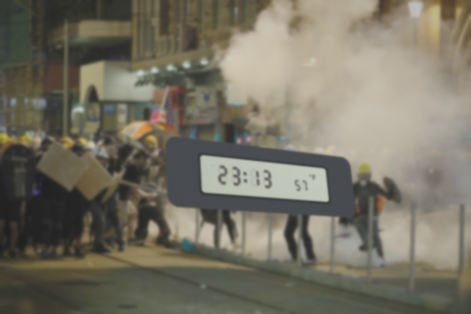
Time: h=23 m=13
